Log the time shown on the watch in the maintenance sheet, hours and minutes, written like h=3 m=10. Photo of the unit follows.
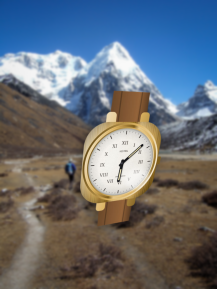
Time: h=6 m=8
